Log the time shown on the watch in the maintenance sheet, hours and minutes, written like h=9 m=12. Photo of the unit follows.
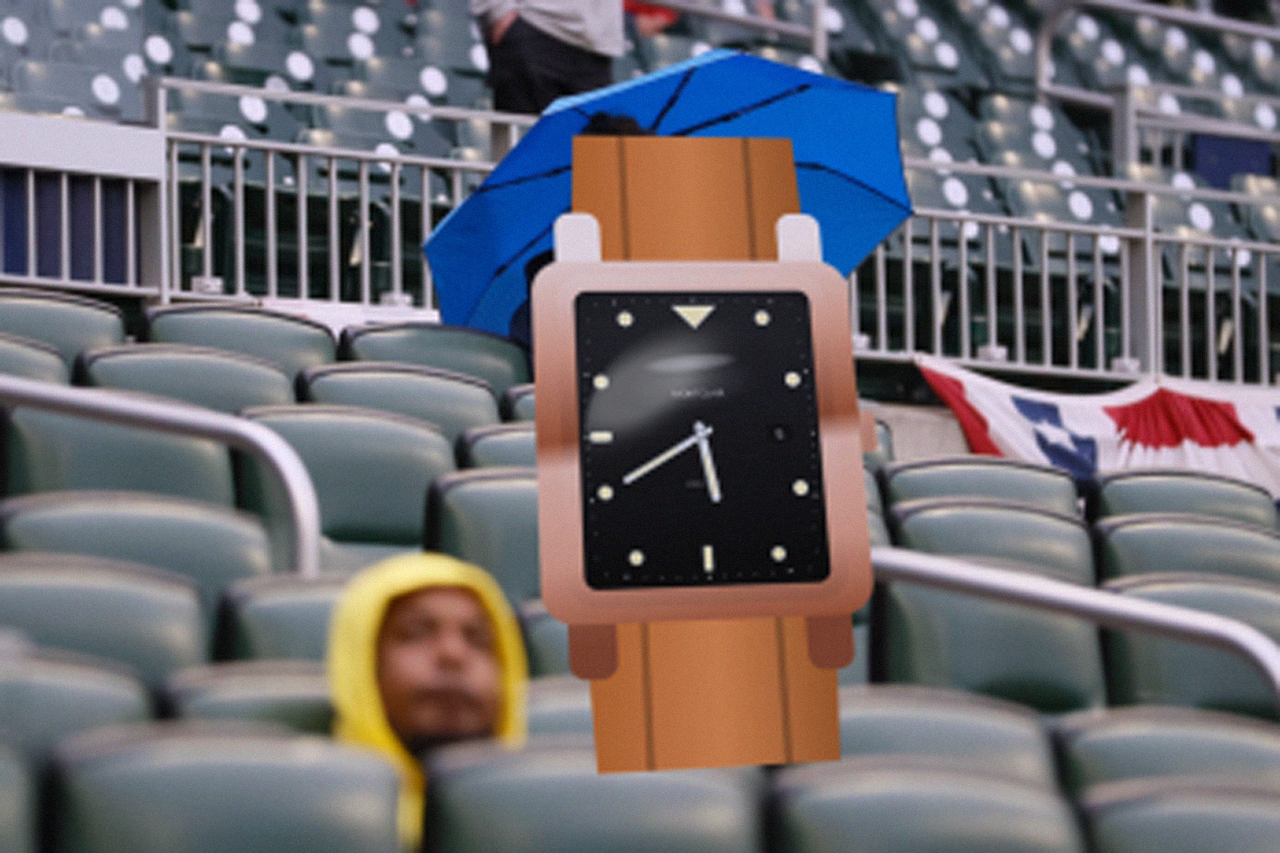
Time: h=5 m=40
